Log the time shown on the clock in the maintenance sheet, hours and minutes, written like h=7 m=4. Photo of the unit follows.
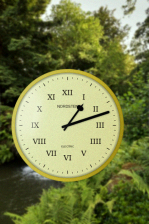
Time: h=1 m=12
